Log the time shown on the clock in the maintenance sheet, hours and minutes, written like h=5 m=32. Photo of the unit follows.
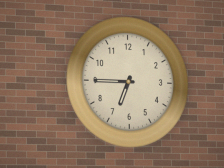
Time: h=6 m=45
